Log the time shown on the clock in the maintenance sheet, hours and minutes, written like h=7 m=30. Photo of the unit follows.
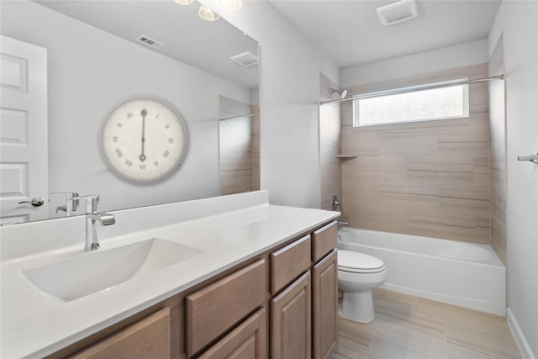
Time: h=6 m=0
